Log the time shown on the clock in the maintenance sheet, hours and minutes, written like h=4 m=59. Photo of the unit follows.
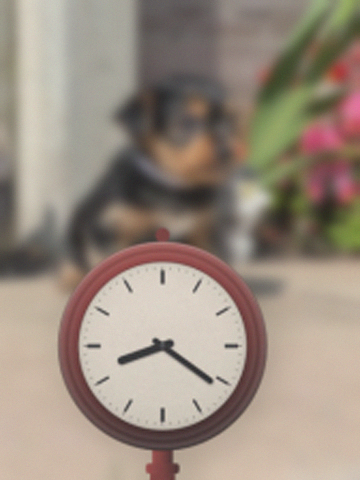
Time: h=8 m=21
